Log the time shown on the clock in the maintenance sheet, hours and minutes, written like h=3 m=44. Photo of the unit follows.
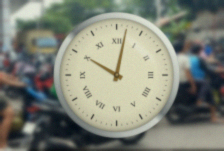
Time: h=10 m=2
